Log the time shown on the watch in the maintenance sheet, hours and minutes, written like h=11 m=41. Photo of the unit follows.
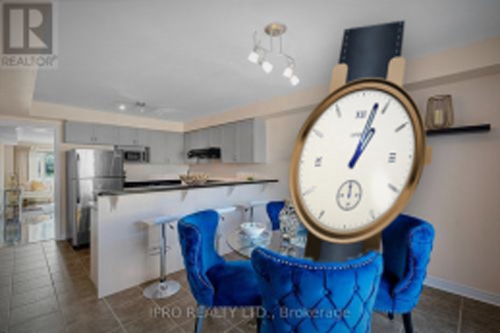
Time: h=1 m=3
